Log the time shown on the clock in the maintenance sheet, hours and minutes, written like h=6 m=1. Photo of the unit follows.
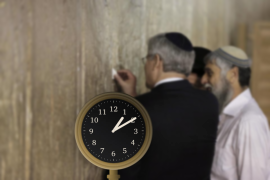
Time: h=1 m=10
